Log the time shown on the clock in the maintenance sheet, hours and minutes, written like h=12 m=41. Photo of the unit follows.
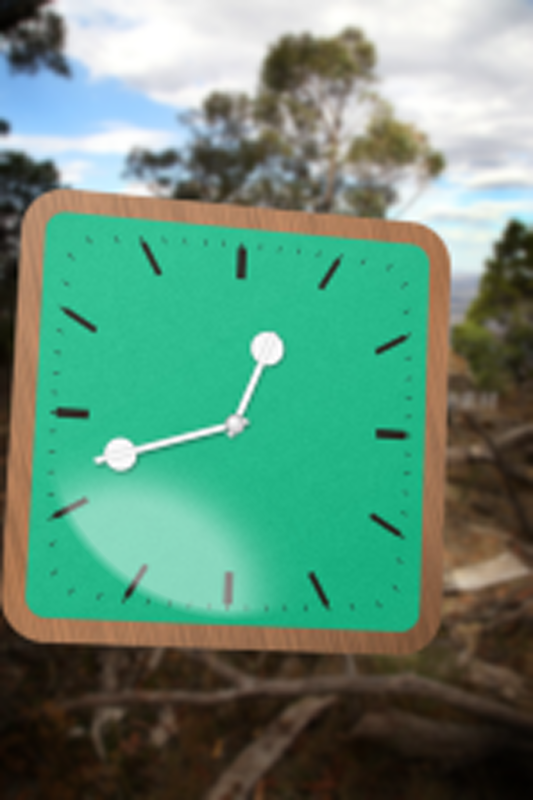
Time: h=12 m=42
